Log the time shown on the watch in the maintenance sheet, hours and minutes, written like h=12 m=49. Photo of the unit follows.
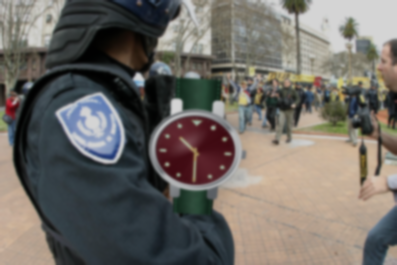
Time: h=10 m=30
